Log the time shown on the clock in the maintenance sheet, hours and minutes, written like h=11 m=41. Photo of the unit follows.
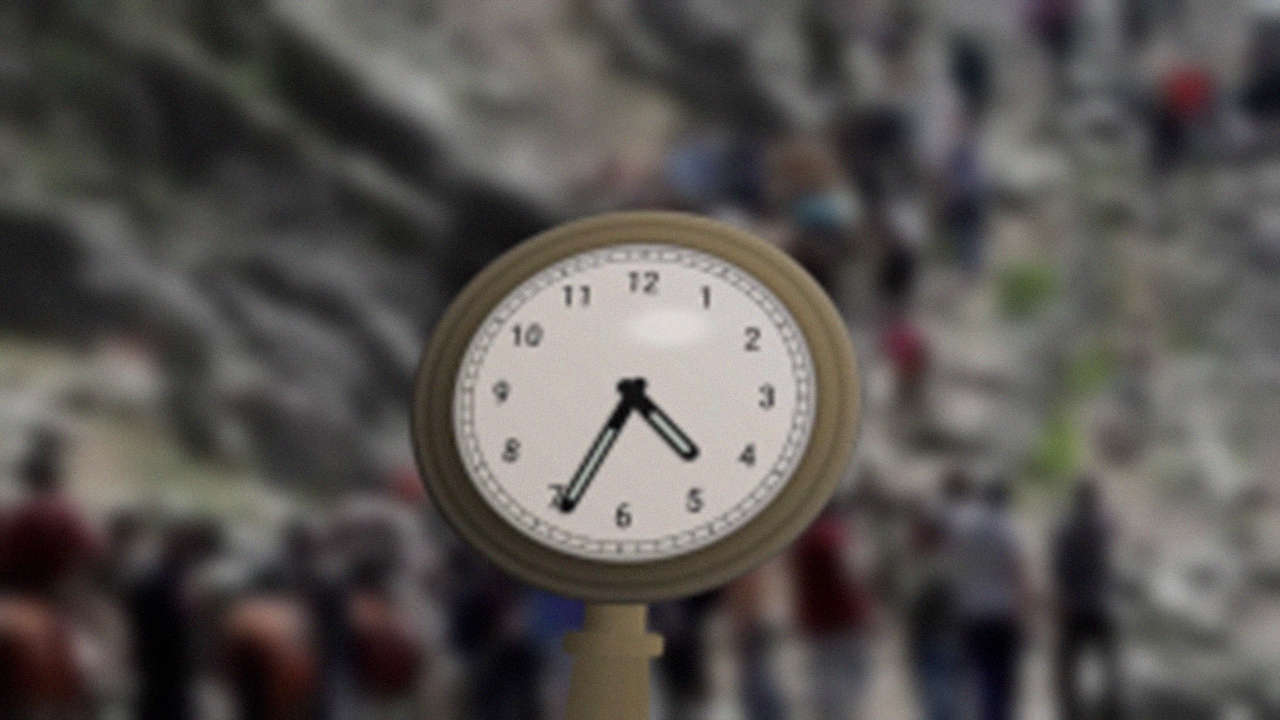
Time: h=4 m=34
